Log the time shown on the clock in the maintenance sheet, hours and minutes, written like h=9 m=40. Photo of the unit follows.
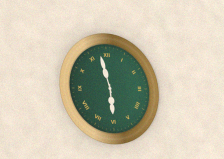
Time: h=5 m=58
